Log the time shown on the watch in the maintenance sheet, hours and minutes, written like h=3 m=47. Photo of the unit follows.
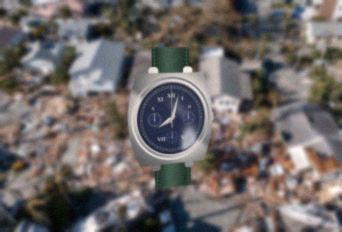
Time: h=8 m=3
